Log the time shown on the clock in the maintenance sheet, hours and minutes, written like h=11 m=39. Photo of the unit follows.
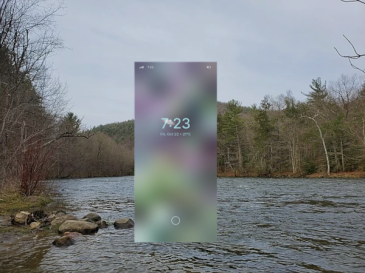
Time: h=7 m=23
